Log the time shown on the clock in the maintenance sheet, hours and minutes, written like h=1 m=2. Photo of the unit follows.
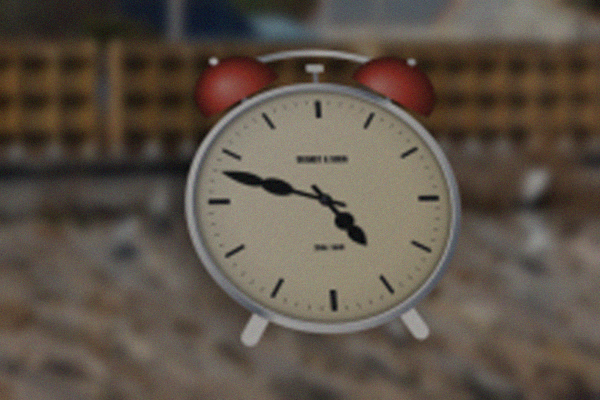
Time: h=4 m=48
